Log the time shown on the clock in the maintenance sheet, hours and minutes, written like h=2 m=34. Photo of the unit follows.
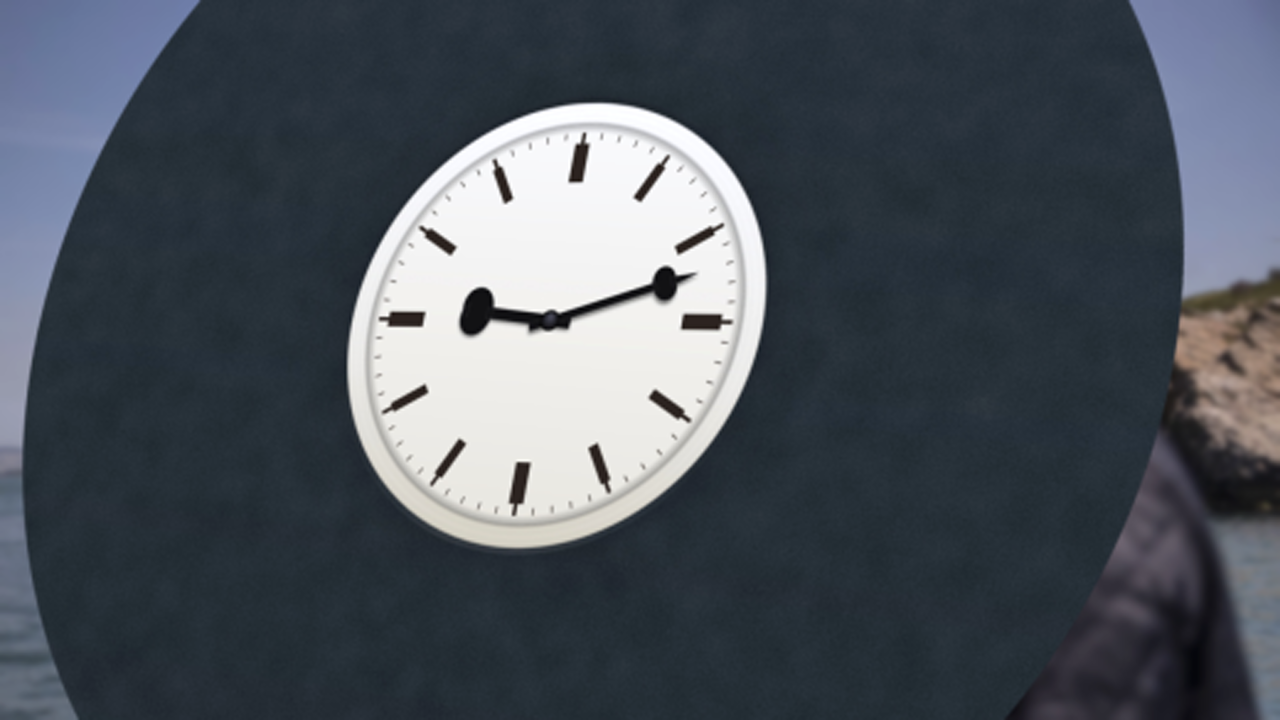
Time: h=9 m=12
